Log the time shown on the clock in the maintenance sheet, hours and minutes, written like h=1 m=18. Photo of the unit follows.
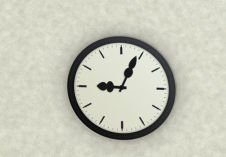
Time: h=9 m=4
